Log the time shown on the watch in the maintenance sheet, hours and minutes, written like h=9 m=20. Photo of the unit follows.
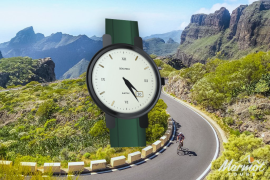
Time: h=4 m=25
